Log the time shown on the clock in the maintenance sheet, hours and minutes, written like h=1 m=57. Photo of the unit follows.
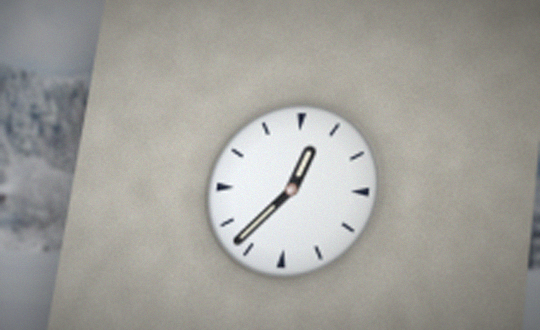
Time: h=12 m=37
